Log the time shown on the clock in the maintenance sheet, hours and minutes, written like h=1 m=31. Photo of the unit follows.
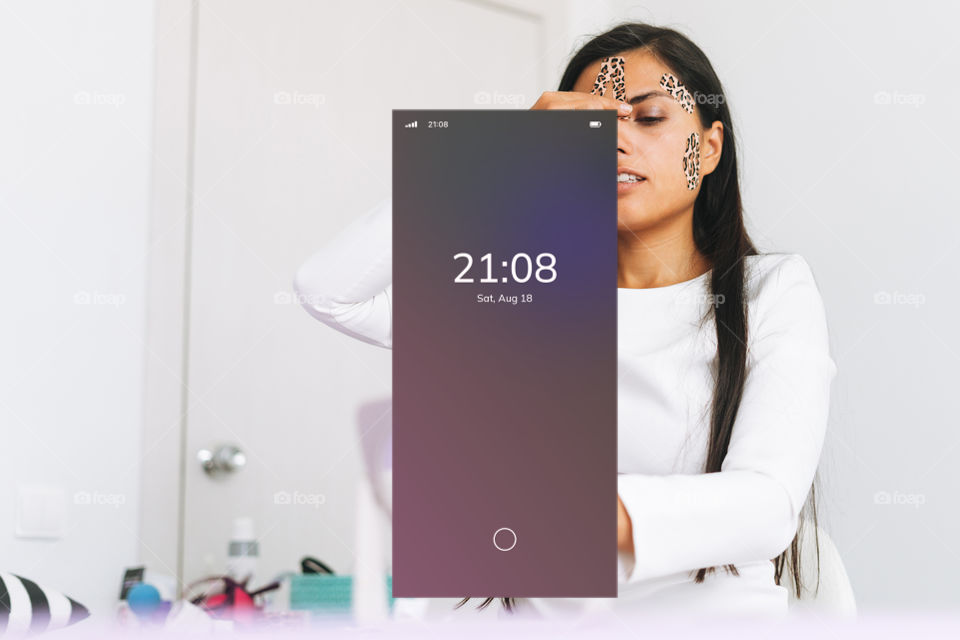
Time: h=21 m=8
